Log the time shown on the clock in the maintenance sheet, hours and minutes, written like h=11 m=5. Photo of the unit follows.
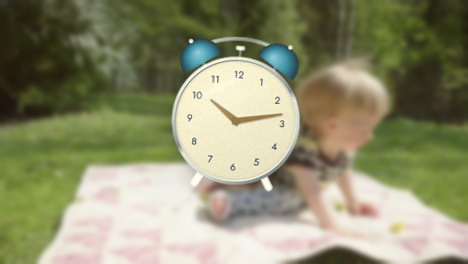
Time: h=10 m=13
